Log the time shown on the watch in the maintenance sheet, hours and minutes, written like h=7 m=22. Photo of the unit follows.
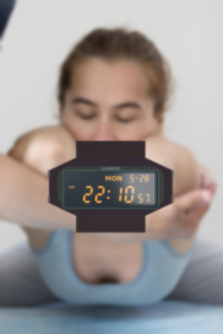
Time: h=22 m=10
